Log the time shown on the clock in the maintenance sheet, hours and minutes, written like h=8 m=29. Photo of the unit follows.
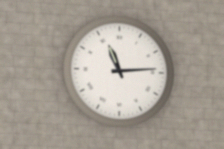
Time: h=11 m=14
